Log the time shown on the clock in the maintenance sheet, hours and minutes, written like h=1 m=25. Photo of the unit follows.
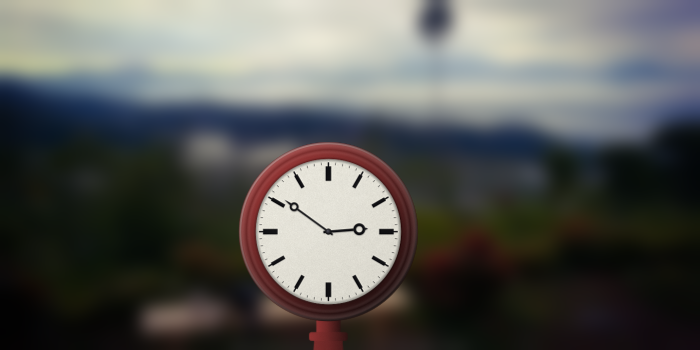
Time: h=2 m=51
